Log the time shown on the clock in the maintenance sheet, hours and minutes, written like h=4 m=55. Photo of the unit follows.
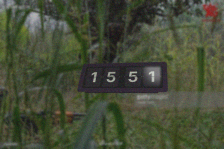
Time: h=15 m=51
